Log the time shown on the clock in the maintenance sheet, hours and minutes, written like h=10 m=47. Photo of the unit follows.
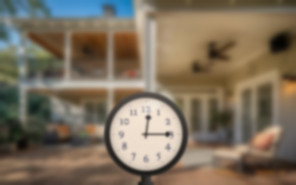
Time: h=12 m=15
